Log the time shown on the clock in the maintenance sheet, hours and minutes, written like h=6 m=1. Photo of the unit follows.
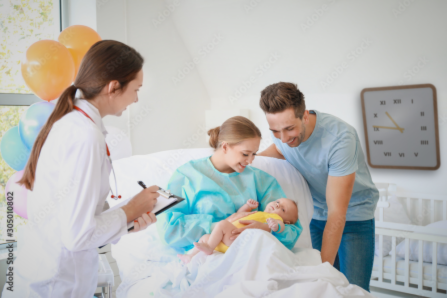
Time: h=10 m=46
